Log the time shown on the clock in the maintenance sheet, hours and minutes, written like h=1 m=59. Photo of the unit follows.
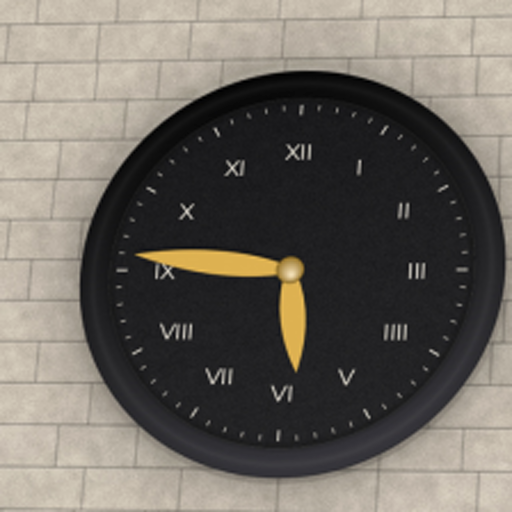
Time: h=5 m=46
